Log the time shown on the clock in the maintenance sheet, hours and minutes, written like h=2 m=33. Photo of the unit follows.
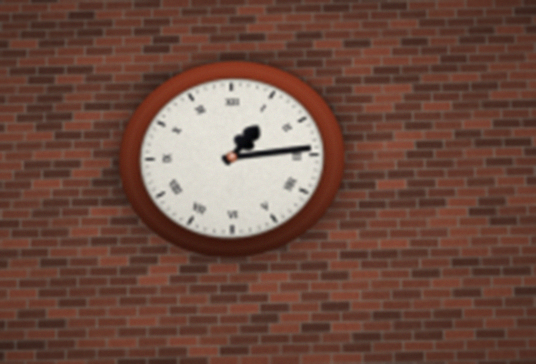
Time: h=1 m=14
